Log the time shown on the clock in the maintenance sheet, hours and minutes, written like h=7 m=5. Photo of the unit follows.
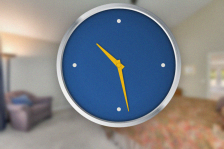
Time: h=10 m=28
